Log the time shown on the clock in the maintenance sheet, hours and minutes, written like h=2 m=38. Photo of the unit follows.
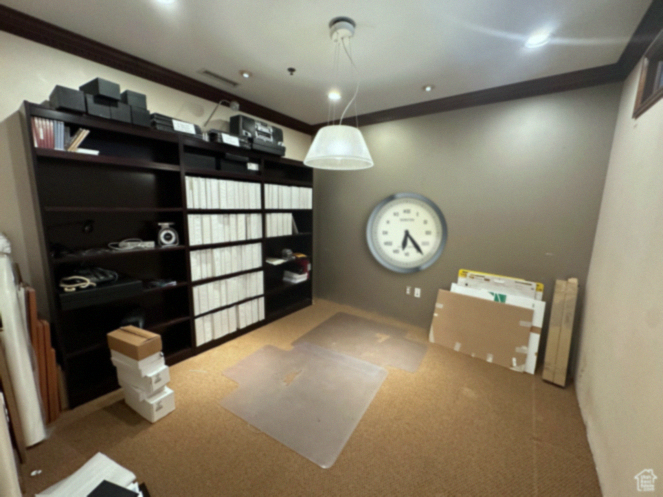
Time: h=6 m=24
